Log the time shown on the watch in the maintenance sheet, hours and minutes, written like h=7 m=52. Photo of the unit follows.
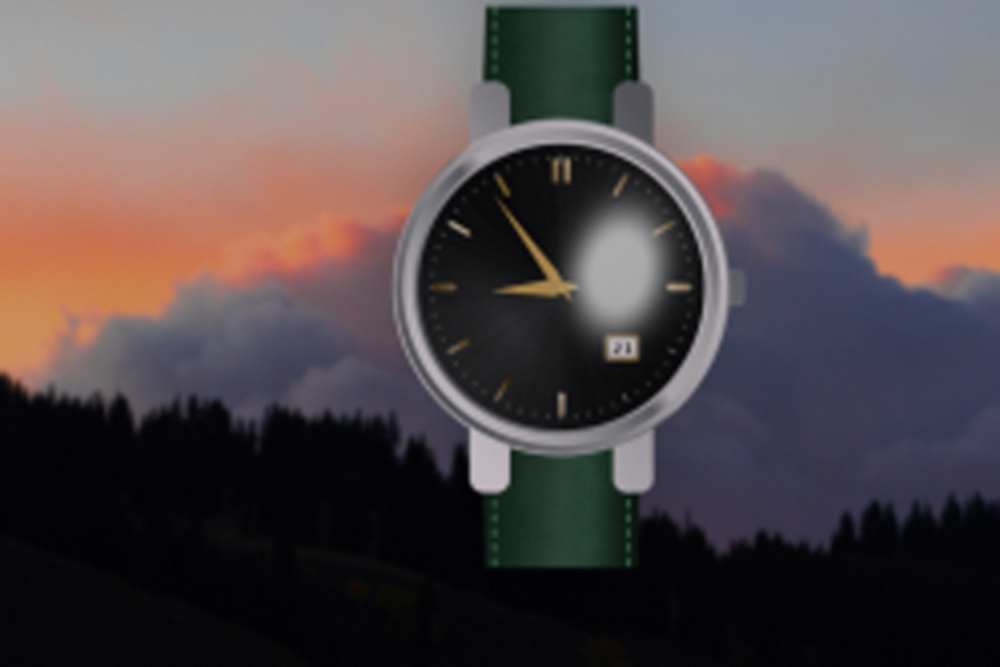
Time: h=8 m=54
